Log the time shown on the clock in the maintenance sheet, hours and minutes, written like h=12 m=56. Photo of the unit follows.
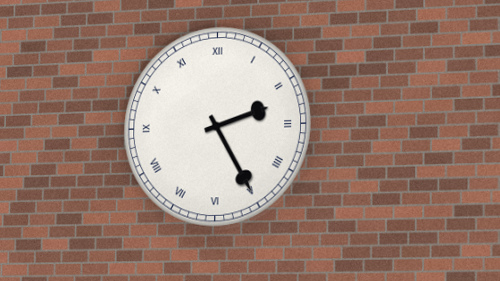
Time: h=2 m=25
